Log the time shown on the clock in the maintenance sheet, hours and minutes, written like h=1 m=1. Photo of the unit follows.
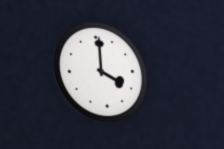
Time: h=4 m=1
